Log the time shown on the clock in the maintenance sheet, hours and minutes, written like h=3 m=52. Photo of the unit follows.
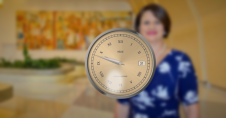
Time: h=9 m=48
